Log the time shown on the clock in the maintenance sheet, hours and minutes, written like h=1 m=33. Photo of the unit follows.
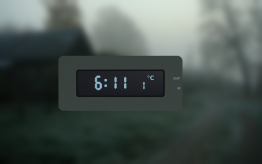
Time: h=6 m=11
